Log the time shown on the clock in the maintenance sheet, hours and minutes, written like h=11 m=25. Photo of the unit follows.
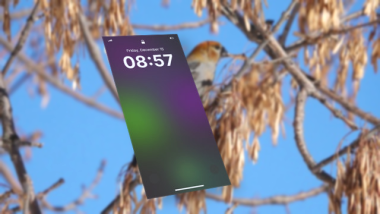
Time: h=8 m=57
